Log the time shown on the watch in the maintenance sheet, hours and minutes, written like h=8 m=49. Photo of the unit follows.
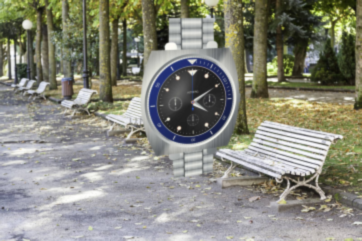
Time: h=4 m=10
